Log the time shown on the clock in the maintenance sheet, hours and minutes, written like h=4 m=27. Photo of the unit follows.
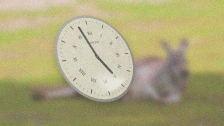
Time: h=4 m=57
